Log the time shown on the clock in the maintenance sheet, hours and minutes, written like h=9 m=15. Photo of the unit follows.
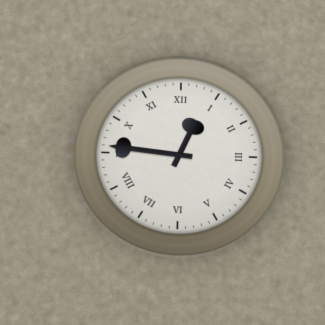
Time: h=12 m=46
